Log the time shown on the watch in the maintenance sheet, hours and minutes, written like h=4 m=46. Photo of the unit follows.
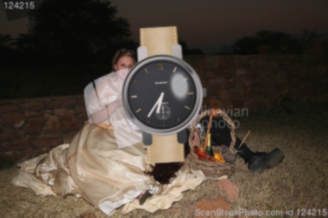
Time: h=6 m=36
